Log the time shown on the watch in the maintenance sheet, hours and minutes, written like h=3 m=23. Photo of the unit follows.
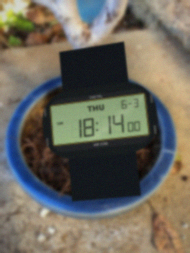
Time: h=18 m=14
